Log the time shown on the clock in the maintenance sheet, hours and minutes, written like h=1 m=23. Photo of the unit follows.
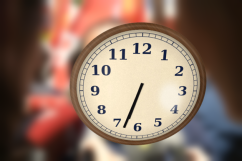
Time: h=6 m=33
